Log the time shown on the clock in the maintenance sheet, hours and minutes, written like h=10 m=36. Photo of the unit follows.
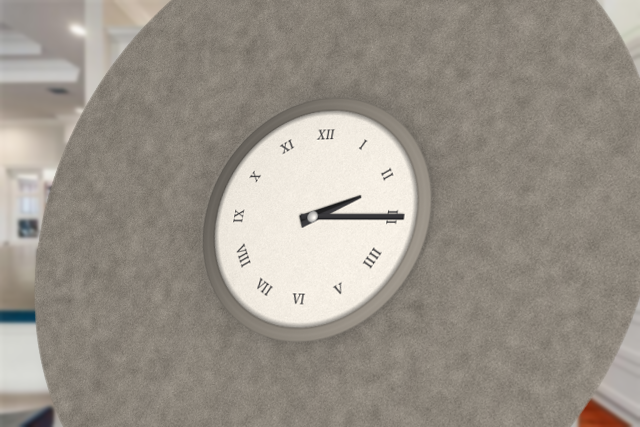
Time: h=2 m=15
